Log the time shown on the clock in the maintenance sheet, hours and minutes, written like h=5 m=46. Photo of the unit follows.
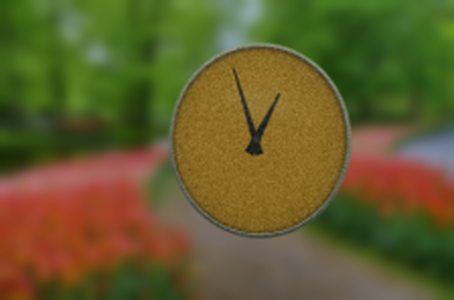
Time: h=12 m=57
